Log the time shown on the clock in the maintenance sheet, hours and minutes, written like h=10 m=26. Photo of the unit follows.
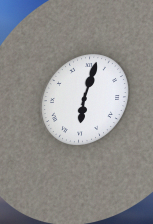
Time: h=6 m=2
